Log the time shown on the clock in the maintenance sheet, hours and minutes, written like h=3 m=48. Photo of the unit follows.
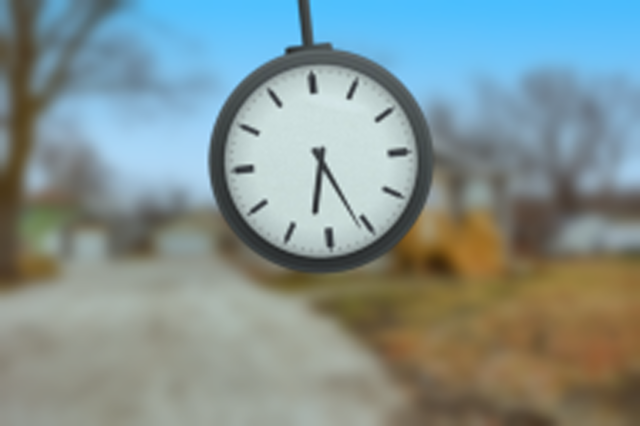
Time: h=6 m=26
